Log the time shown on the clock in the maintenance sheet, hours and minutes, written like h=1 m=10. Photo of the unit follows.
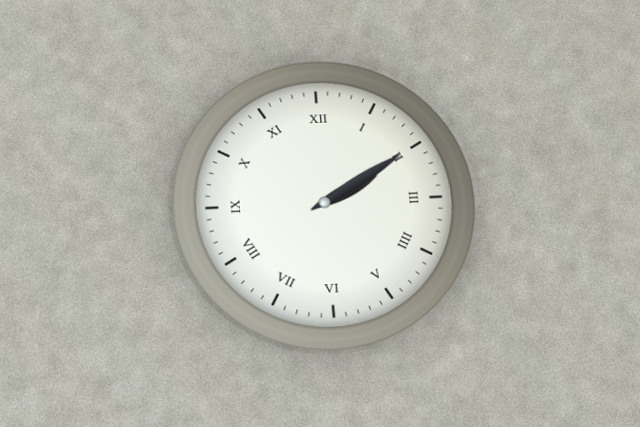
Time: h=2 m=10
